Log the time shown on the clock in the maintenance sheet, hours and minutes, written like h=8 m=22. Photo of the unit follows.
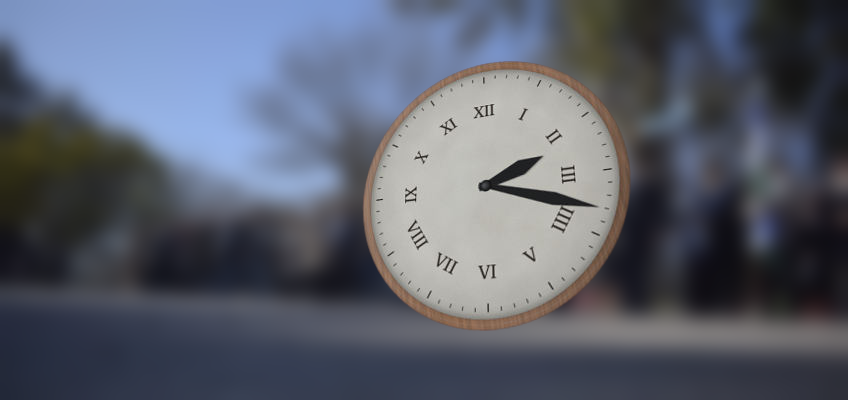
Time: h=2 m=18
